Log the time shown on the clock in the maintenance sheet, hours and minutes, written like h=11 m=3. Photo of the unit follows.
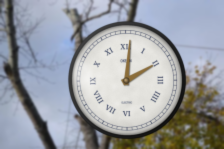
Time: h=2 m=1
